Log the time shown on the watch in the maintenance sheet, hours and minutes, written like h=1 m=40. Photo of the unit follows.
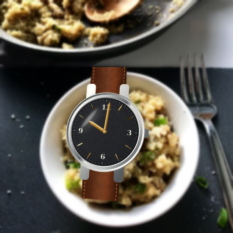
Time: h=10 m=1
